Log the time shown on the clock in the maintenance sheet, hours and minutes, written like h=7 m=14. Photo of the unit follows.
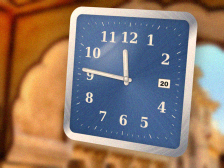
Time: h=11 m=46
